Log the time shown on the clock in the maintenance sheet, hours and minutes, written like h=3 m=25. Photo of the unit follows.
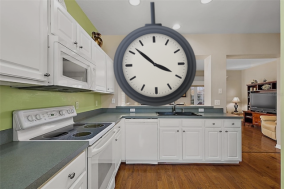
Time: h=3 m=52
